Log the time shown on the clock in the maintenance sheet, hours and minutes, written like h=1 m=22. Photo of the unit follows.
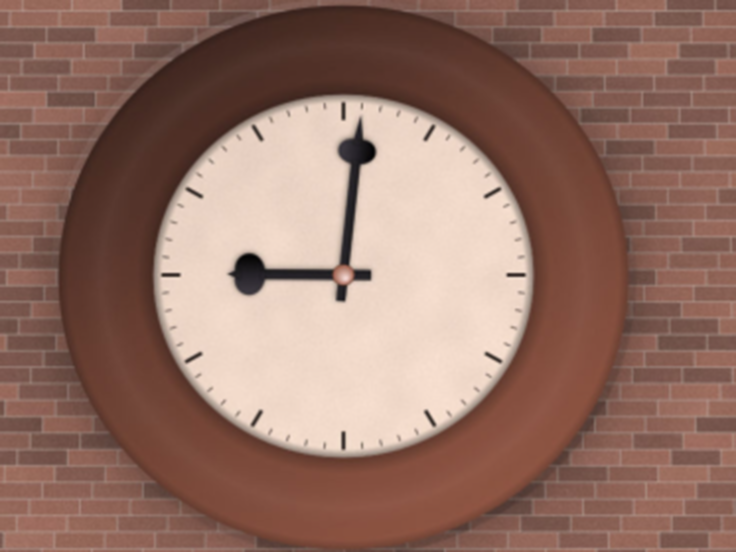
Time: h=9 m=1
